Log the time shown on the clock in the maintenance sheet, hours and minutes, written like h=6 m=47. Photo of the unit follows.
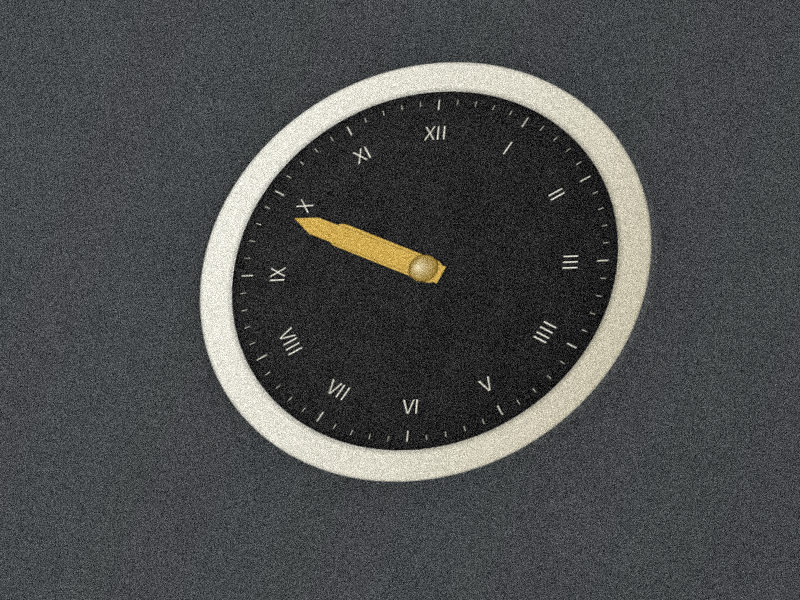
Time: h=9 m=49
